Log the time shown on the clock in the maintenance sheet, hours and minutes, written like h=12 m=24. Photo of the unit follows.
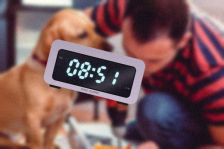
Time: h=8 m=51
